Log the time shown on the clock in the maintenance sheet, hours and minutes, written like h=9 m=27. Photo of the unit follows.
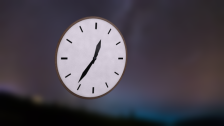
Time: h=12 m=36
